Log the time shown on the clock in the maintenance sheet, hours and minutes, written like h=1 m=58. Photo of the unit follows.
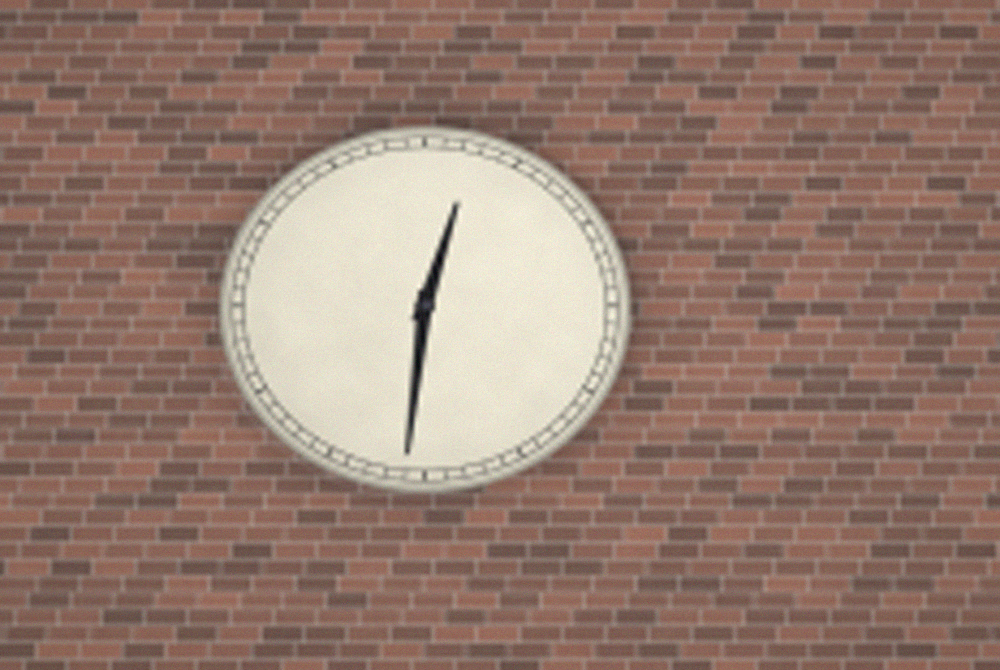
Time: h=12 m=31
